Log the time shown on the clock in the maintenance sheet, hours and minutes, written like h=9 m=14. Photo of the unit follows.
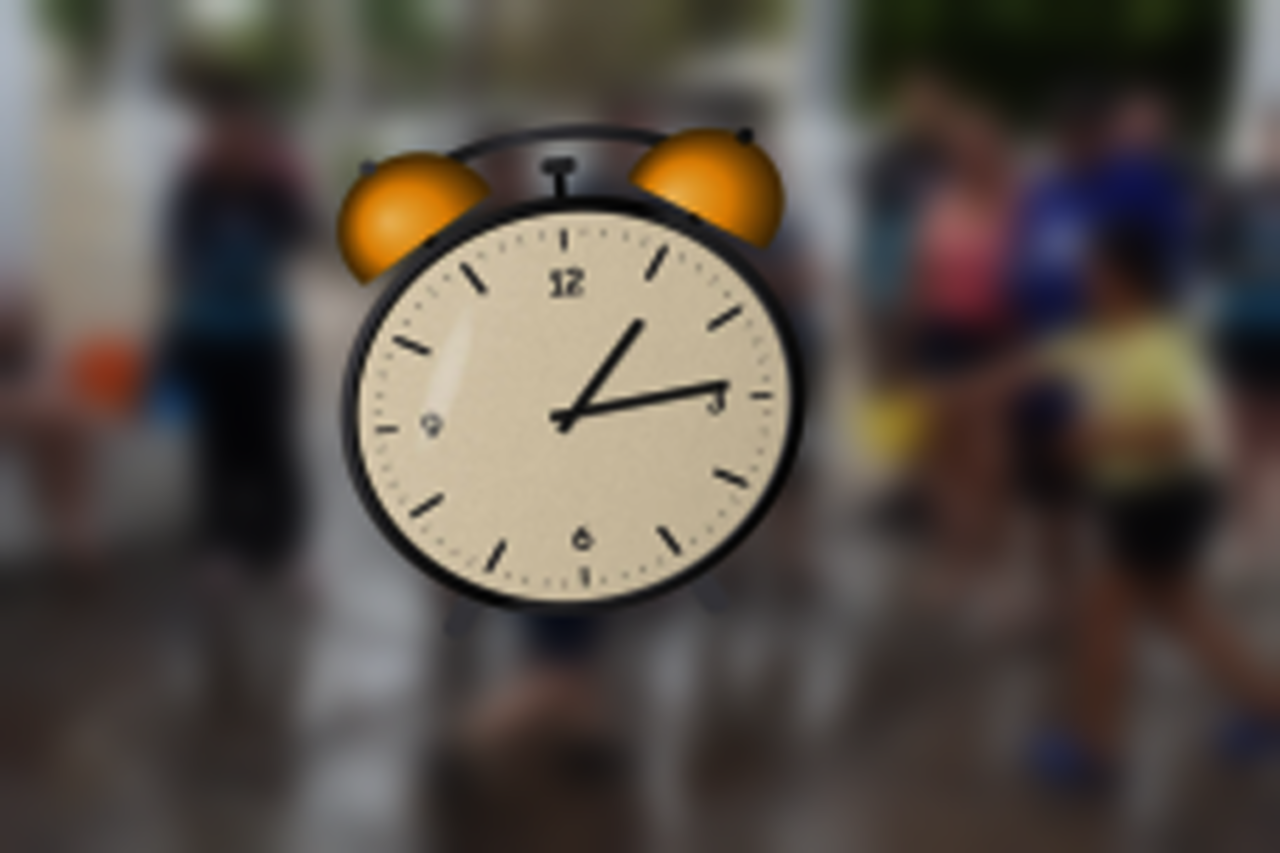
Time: h=1 m=14
